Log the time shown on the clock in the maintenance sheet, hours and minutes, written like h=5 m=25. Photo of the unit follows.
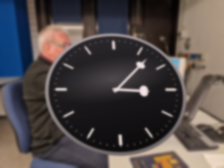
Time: h=3 m=7
